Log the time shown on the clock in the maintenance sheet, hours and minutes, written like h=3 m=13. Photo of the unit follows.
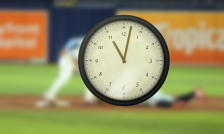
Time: h=11 m=2
